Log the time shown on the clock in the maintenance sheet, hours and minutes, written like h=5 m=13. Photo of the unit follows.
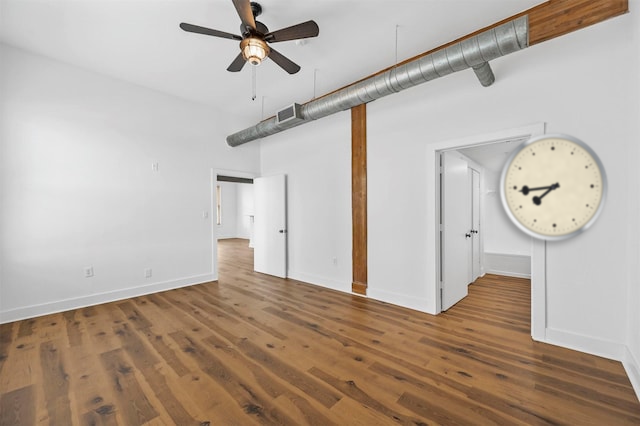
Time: h=7 m=44
